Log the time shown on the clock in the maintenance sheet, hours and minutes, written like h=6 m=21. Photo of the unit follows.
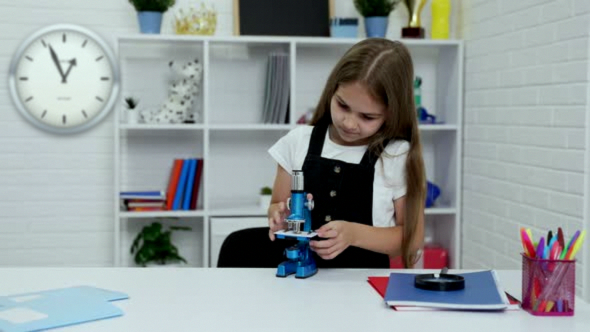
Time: h=12 m=56
